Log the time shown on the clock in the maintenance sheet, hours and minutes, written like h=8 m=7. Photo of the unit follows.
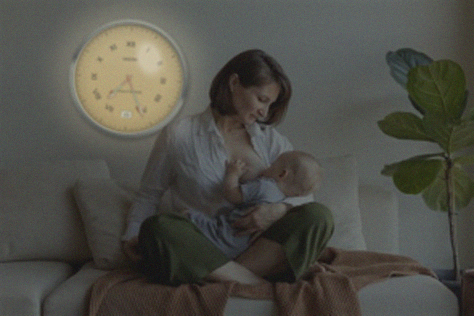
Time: h=7 m=26
